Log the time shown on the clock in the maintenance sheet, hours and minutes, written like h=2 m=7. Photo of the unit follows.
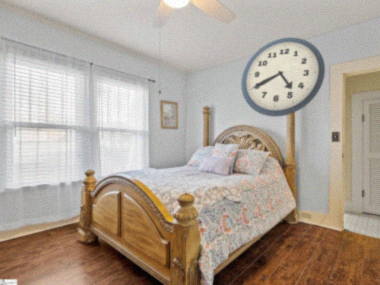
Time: h=4 m=40
